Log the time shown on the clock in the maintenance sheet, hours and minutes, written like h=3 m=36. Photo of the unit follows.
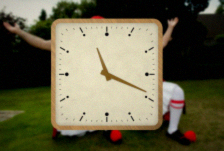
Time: h=11 m=19
